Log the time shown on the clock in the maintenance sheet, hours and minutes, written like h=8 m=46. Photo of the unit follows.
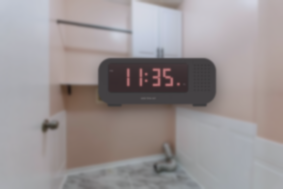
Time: h=11 m=35
